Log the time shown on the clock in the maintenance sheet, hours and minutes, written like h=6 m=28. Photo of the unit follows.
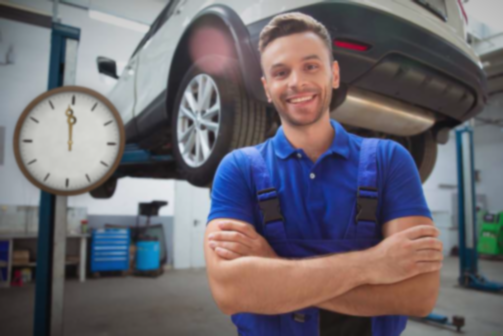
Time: h=11 m=59
